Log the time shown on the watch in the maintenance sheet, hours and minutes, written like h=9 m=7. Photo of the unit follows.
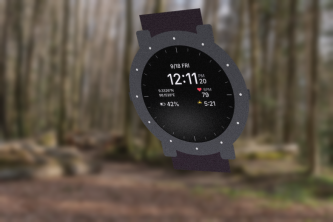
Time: h=12 m=11
